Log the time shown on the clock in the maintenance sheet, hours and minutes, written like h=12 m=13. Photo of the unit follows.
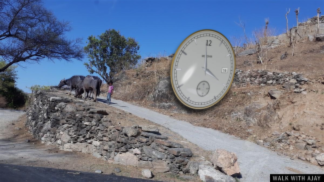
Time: h=3 m=59
